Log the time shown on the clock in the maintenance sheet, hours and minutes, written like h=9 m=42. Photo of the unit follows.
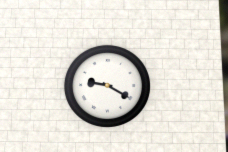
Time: h=9 m=20
